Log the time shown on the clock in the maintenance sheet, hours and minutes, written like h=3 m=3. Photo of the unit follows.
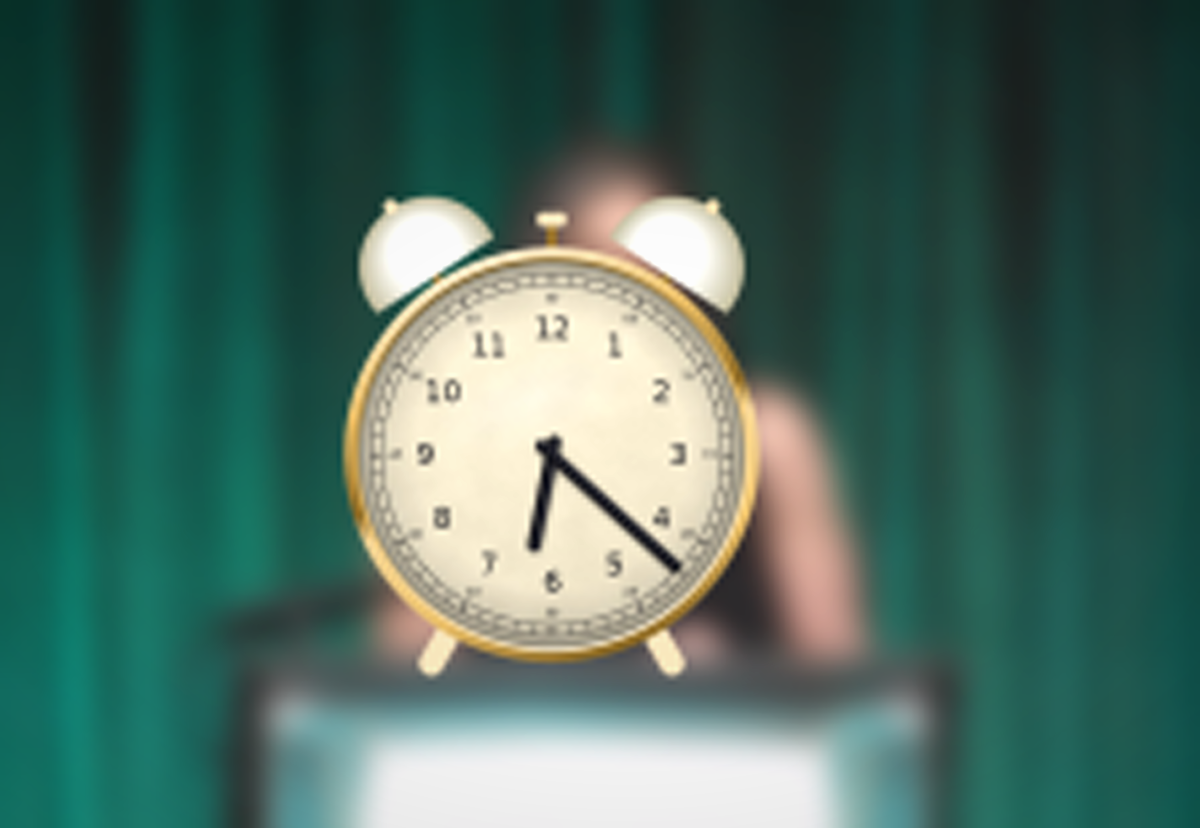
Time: h=6 m=22
